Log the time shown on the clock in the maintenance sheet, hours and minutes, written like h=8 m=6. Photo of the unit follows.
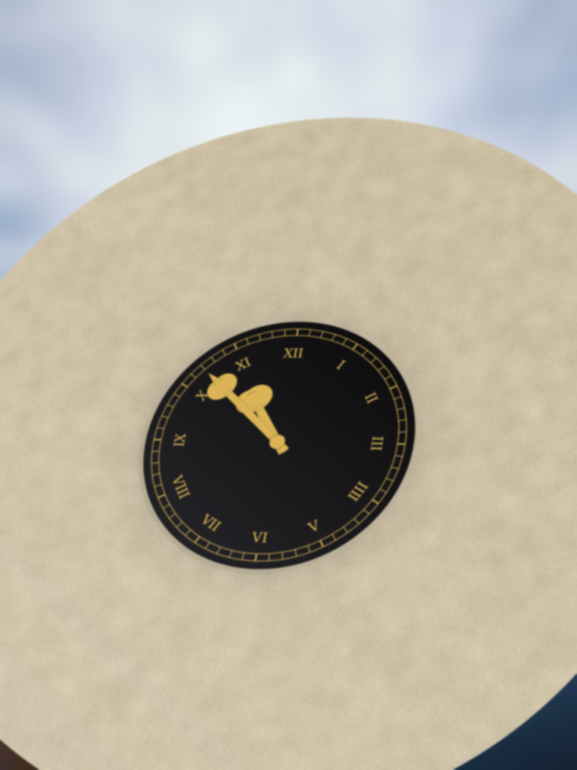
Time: h=10 m=52
